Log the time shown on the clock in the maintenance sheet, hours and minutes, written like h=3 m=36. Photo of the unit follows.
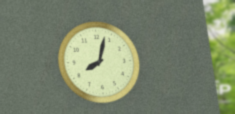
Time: h=8 m=3
